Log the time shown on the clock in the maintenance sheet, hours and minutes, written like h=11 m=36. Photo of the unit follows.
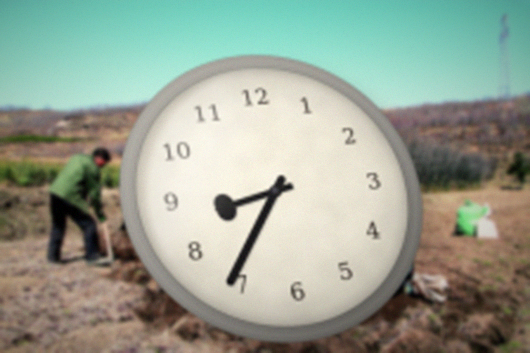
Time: h=8 m=36
